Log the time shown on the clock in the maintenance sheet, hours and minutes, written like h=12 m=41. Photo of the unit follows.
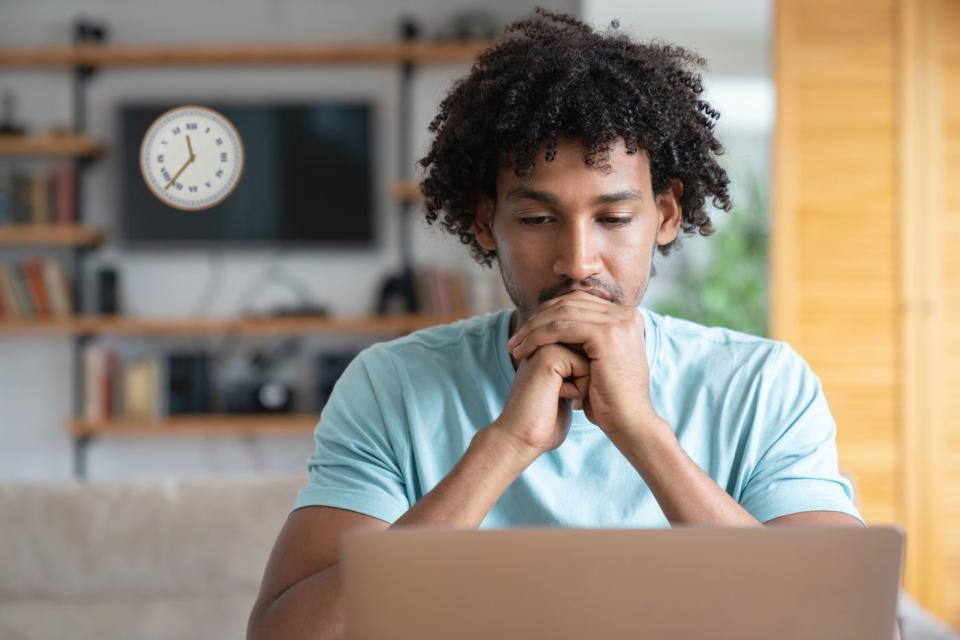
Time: h=11 m=37
